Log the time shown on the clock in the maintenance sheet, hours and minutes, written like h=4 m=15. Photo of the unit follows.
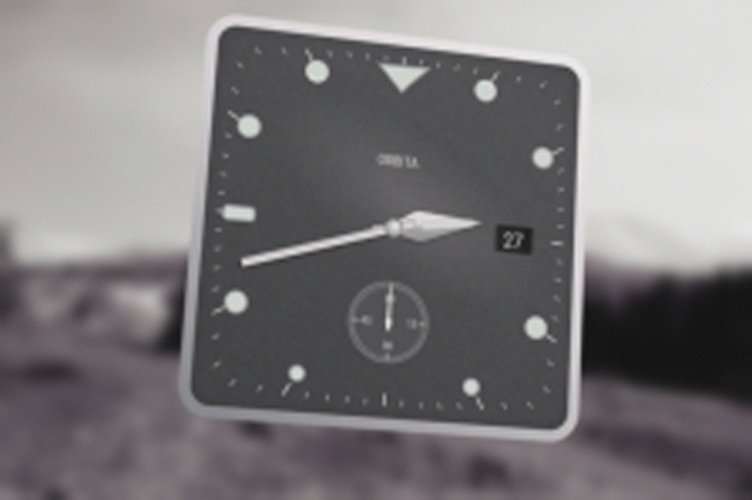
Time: h=2 m=42
